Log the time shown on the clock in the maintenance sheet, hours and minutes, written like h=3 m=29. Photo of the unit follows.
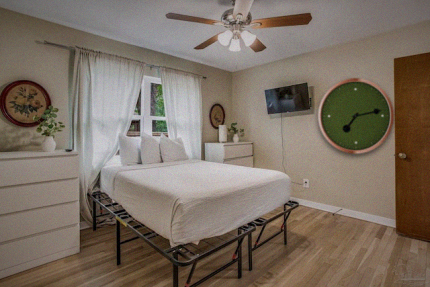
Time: h=7 m=13
